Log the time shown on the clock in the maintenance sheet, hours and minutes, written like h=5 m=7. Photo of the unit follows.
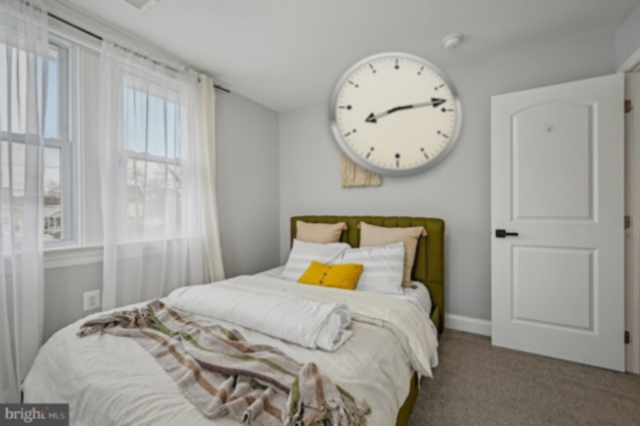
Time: h=8 m=13
